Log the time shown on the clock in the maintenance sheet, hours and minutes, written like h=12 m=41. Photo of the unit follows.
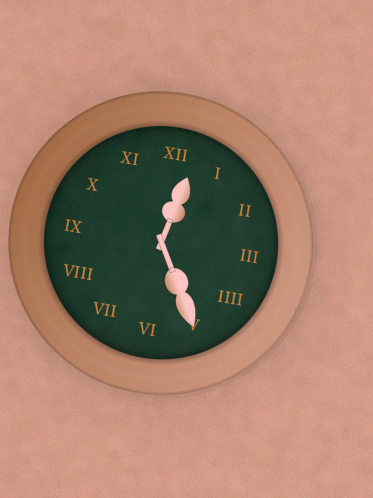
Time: h=12 m=25
